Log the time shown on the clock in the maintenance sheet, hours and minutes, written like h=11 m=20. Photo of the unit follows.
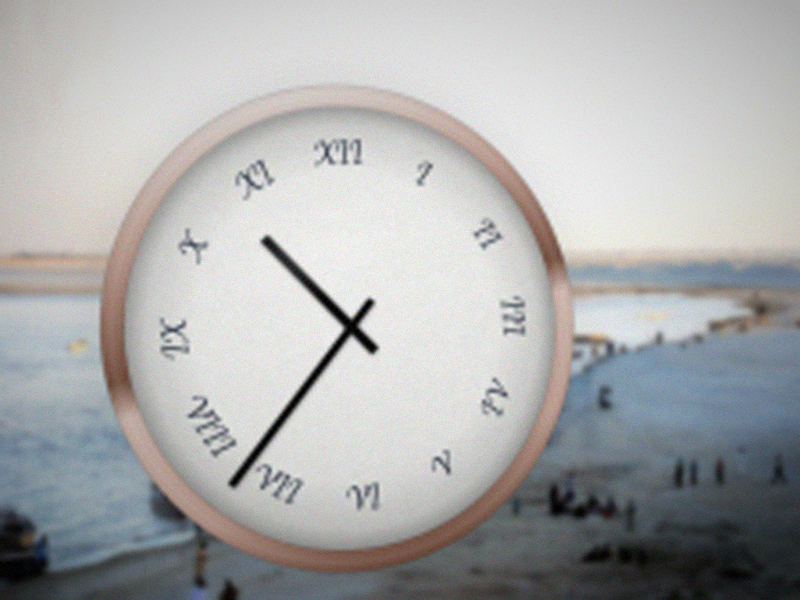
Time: h=10 m=37
